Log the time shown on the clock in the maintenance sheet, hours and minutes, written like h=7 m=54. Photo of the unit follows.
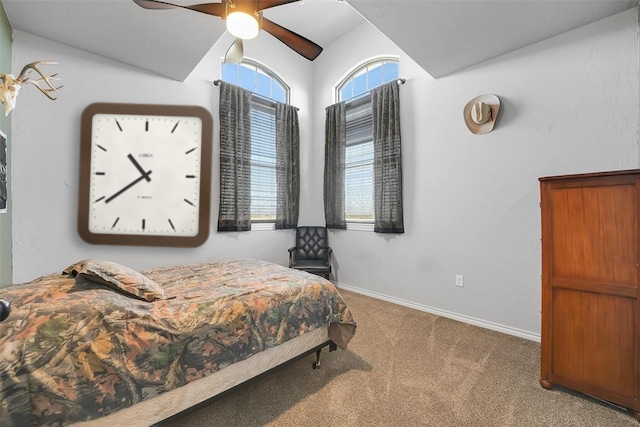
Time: h=10 m=39
